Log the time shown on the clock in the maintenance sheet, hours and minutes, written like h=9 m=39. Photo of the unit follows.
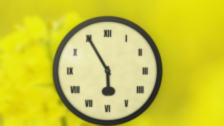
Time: h=5 m=55
